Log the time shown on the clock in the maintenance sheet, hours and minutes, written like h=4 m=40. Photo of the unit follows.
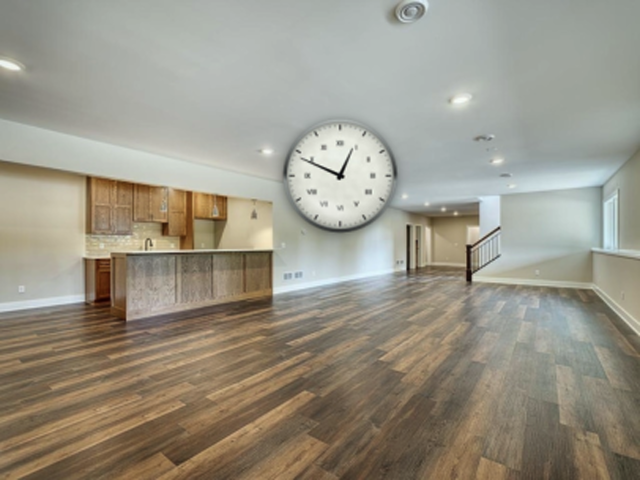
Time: h=12 m=49
